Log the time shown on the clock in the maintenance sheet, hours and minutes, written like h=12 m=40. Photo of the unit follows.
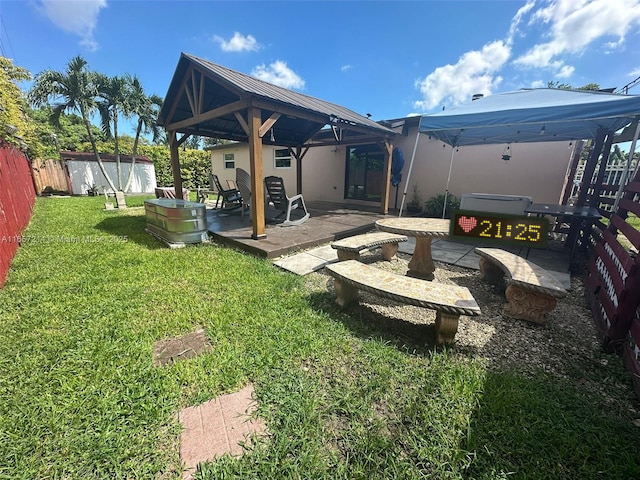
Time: h=21 m=25
